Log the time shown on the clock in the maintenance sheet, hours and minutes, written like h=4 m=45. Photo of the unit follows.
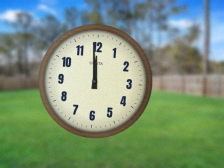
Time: h=11 m=59
